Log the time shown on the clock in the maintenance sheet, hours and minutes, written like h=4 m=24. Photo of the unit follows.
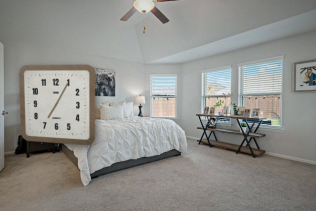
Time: h=7 m=5
